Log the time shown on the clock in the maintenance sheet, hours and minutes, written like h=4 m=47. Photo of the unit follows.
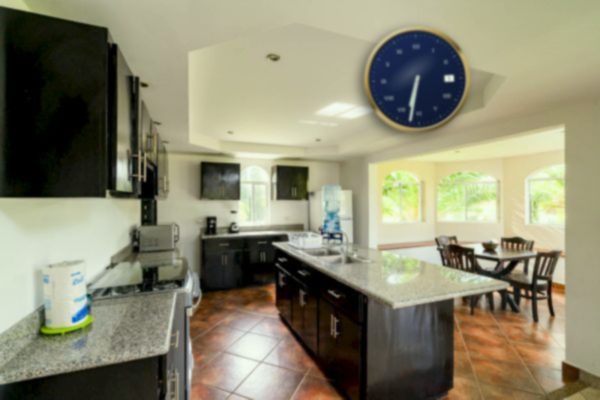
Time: h=6 m=32
